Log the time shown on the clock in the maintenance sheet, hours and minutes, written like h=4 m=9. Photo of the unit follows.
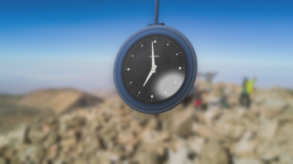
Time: h=6 m=59
